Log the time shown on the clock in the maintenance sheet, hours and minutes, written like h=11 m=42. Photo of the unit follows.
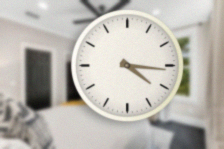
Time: h=4 m=16
